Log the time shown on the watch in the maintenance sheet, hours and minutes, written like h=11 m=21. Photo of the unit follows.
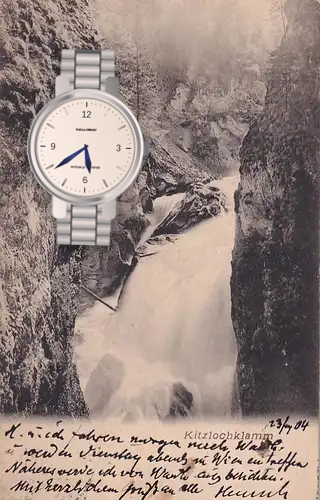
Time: h=5 m=39
